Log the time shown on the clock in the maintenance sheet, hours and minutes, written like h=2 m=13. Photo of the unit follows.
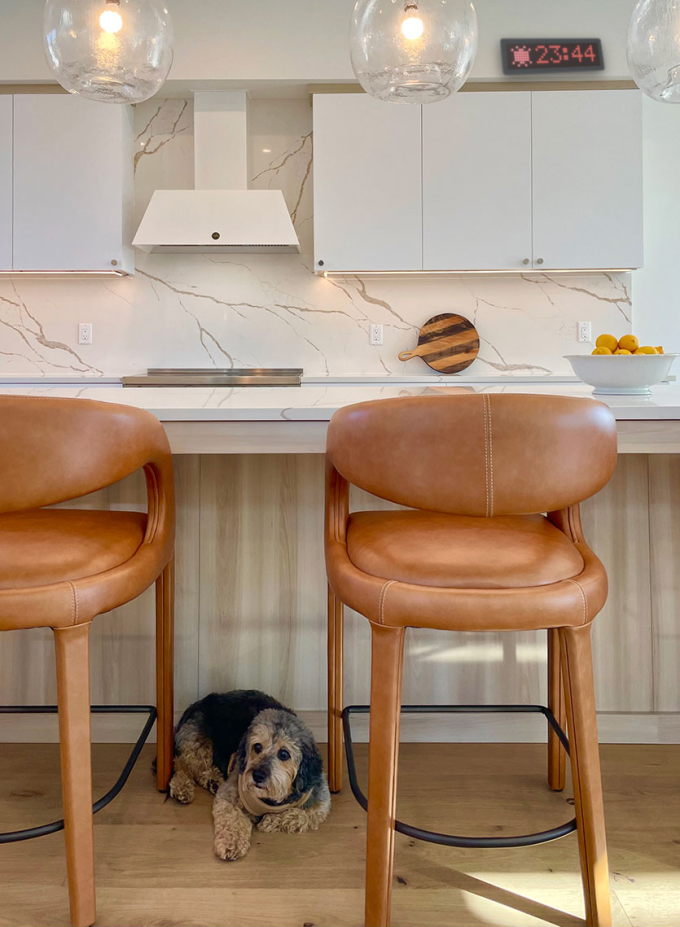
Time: h=23 m=44
